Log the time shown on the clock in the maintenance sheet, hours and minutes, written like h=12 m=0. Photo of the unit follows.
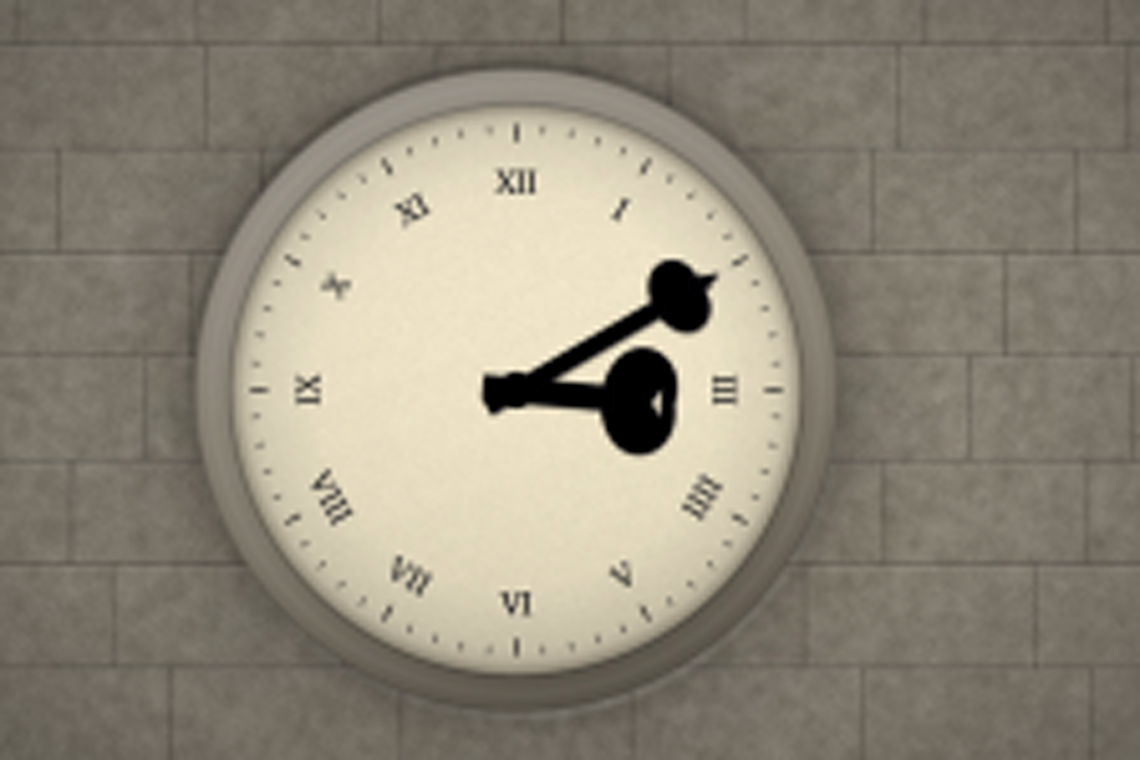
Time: h=3 m=10
